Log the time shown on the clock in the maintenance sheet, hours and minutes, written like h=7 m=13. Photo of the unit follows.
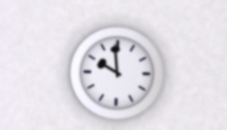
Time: h=9 m=59
